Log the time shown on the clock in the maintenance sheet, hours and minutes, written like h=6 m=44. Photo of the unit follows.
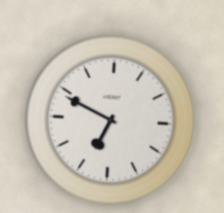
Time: h=6 m=49
